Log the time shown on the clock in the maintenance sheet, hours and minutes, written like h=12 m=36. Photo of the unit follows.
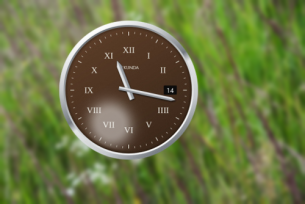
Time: h=11 m=17
